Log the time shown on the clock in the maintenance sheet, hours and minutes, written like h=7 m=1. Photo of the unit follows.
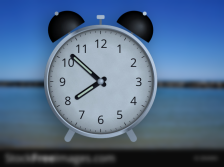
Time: h=7 m=52
